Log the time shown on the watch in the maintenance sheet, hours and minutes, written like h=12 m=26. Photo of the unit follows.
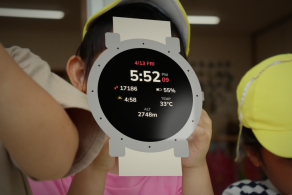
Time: h=5 m=52
